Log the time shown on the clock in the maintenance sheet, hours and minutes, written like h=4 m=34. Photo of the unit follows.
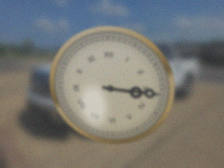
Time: h=3 m=16
